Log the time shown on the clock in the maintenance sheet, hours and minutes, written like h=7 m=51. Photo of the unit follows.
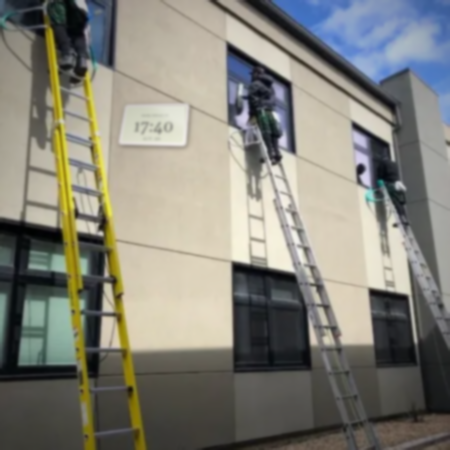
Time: h=17 m=40
